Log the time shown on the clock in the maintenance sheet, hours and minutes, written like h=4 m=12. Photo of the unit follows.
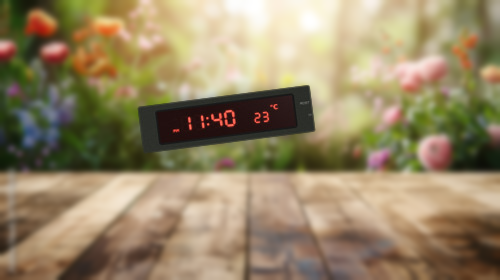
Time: h=11 m=40
